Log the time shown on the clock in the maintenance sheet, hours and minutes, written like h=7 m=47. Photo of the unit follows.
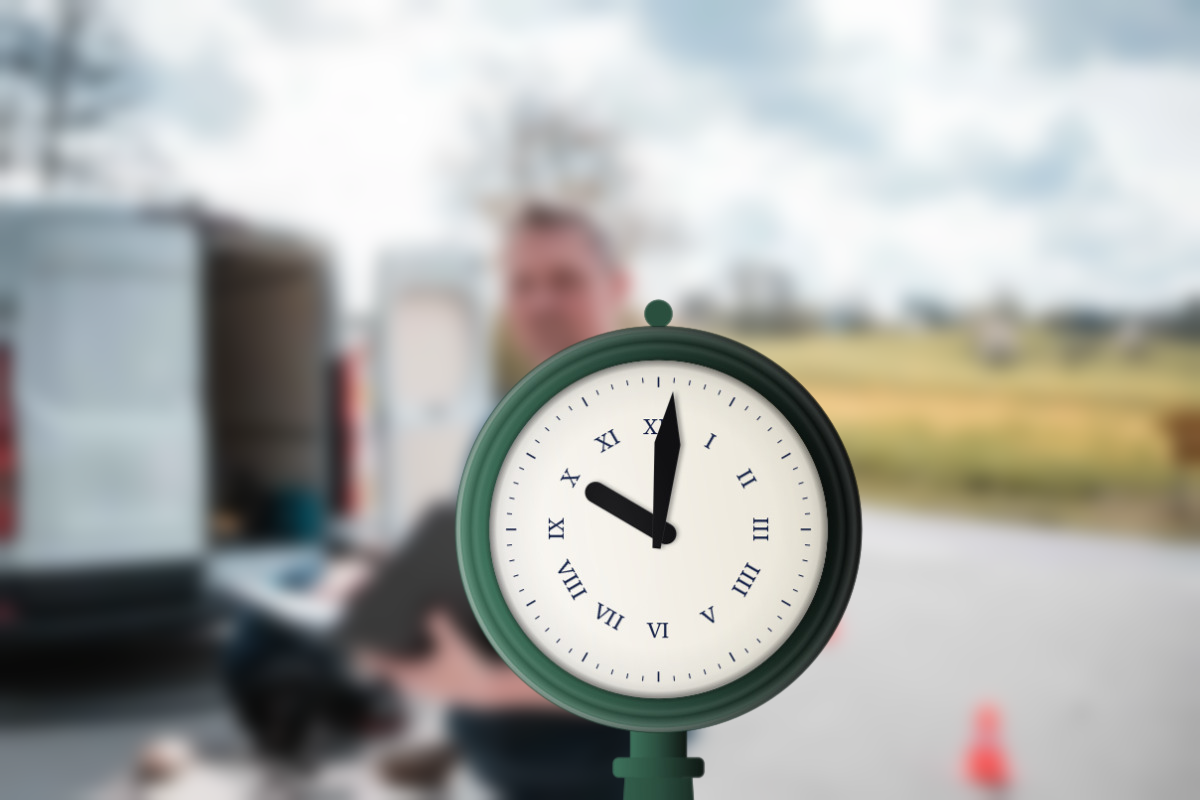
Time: h=10 m=1
